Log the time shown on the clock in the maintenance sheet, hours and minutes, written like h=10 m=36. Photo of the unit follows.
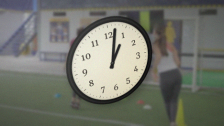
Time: h=1 m=2
